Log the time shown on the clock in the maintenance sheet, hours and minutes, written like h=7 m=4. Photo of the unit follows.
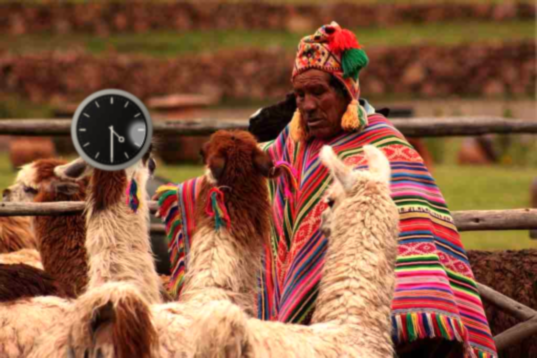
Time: h=4 m=30
